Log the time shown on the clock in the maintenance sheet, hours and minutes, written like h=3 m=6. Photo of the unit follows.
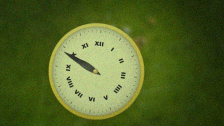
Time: h=9 m=49
